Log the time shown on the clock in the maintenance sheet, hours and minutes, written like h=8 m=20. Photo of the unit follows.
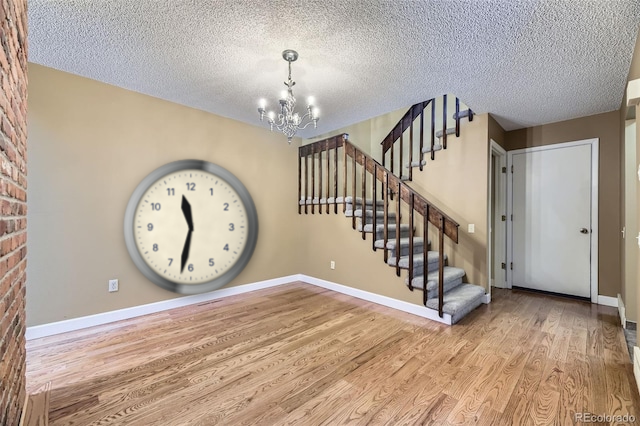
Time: h=11 m=32
